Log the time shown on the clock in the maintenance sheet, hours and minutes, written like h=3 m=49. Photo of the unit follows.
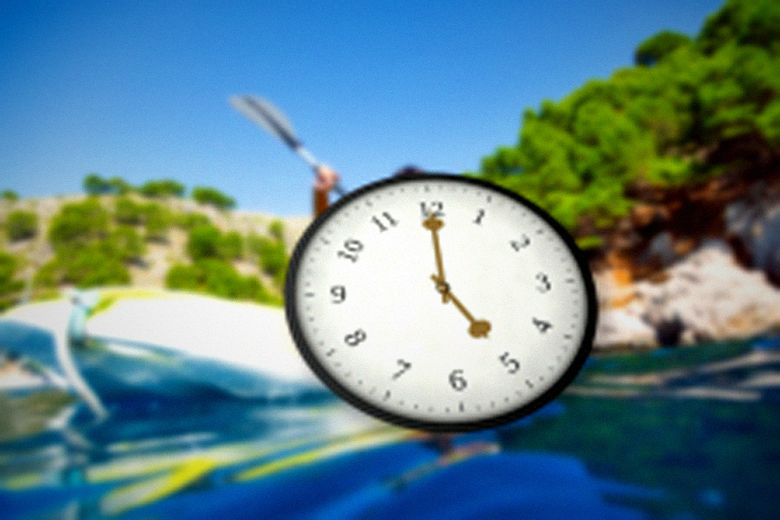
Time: h=5 m=0
